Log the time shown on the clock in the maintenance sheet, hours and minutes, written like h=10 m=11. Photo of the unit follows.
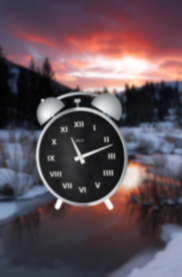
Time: h=11 m=12
